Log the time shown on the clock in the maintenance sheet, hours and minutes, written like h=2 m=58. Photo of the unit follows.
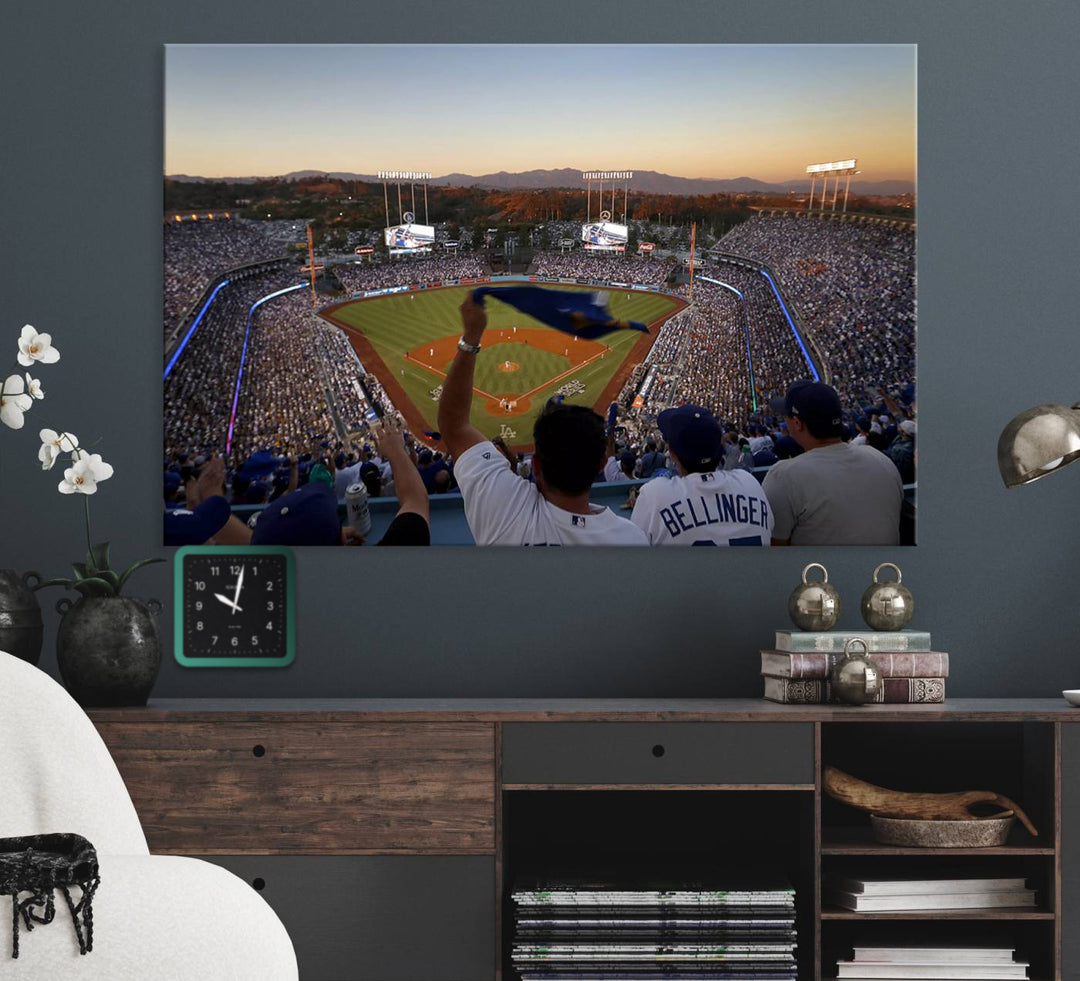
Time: h=10 m=2
